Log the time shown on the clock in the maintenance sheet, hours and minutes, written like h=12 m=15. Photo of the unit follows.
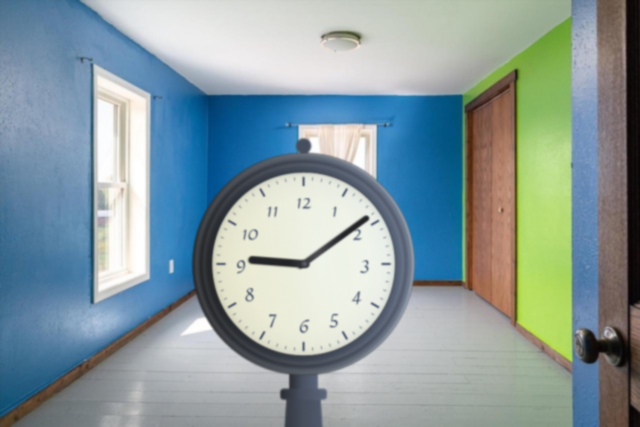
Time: h=9 m=9
